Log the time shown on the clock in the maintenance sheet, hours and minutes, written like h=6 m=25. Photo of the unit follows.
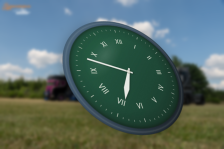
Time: h=6 m=48
